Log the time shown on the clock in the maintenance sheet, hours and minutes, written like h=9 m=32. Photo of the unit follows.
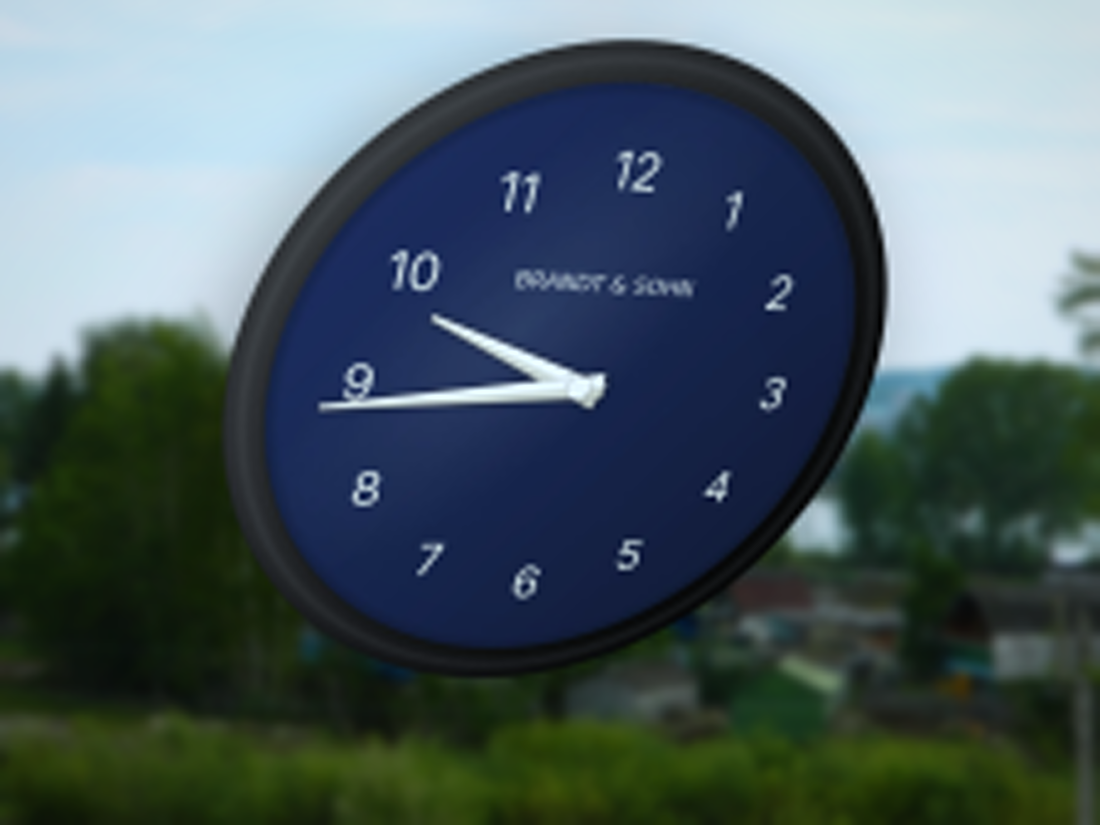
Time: h=9 m=44
